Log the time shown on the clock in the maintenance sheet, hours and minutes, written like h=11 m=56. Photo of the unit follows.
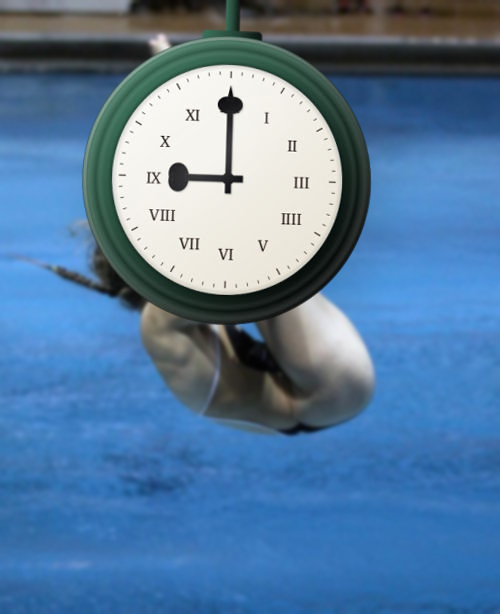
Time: h=9 m=0
